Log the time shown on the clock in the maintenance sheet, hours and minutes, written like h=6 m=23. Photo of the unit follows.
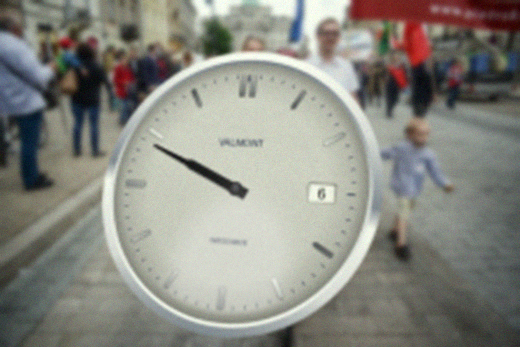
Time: h=9 m=49
